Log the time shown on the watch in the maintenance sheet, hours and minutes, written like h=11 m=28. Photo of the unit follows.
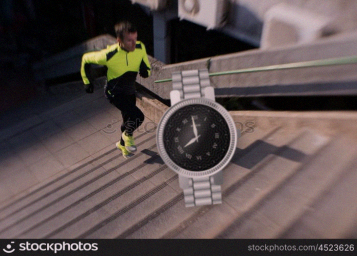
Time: h=7 m=59
